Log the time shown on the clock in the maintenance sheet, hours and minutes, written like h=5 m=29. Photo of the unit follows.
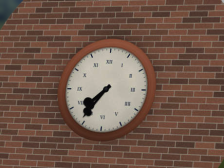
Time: h=7 m=36
